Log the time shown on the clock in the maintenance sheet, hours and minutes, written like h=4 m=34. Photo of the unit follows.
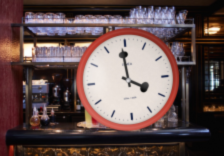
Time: h=3 m=59
